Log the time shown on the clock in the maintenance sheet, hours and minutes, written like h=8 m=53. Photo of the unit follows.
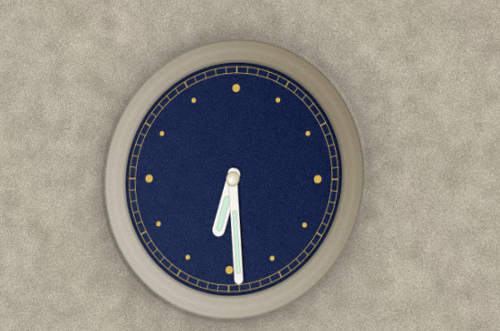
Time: h=6 m=29
